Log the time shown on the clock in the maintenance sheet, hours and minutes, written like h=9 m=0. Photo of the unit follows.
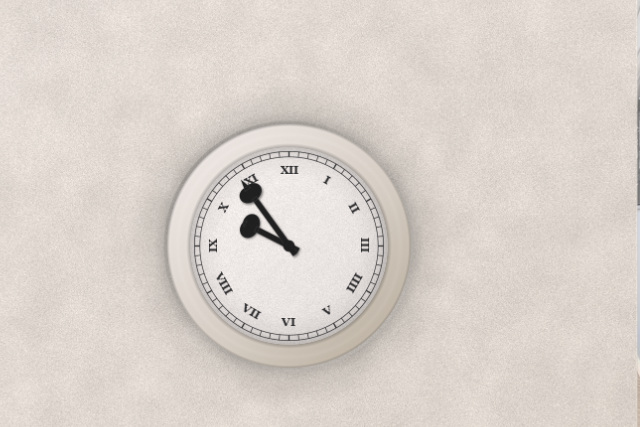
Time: h=9 m=54
